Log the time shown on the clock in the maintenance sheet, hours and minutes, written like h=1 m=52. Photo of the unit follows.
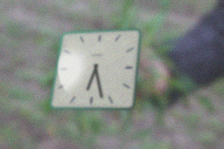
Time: h=6 m=27
